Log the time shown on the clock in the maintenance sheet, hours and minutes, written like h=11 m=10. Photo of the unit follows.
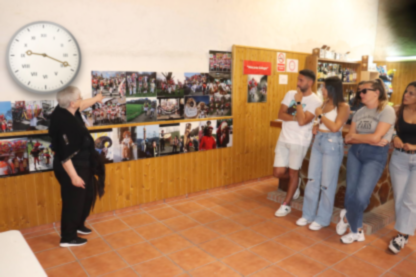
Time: h=9 m=19
